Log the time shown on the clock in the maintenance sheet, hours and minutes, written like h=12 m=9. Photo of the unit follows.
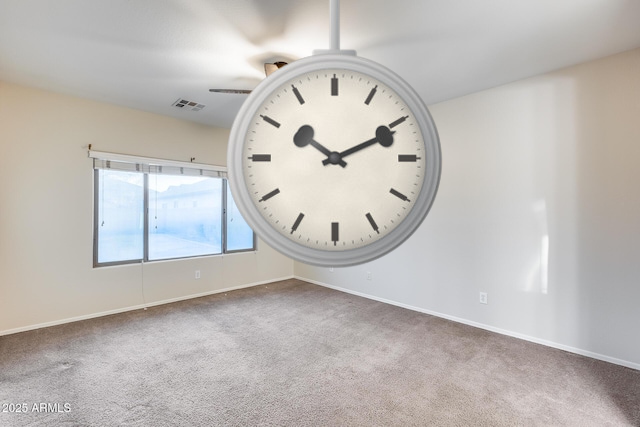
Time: h=10 m=11
